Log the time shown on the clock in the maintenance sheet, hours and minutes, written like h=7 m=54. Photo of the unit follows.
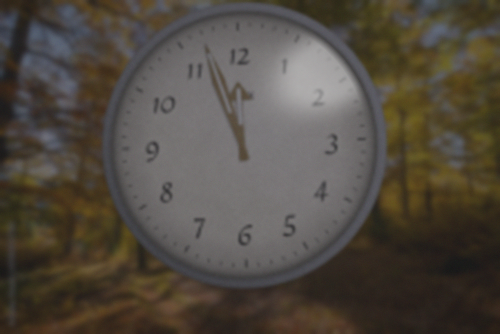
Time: h=11 m=57
